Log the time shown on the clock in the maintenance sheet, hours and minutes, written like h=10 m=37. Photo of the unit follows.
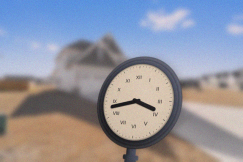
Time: h=3 m=43
